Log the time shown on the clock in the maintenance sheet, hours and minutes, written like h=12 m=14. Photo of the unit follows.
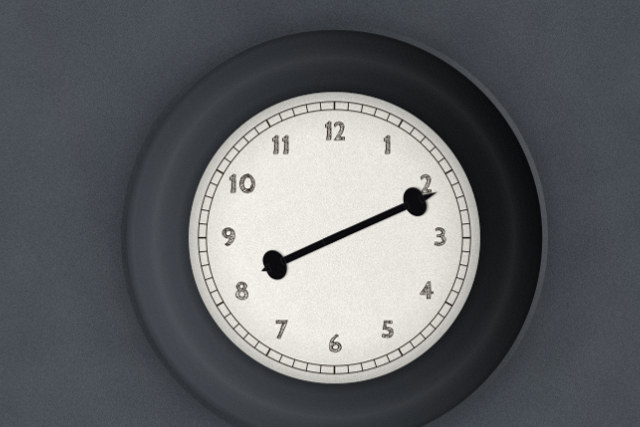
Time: h=8 m=11
